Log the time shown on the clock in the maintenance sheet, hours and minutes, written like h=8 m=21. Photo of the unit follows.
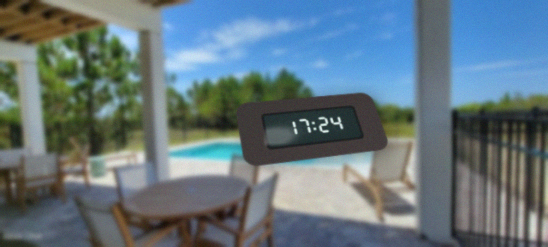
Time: h=17 m=24
